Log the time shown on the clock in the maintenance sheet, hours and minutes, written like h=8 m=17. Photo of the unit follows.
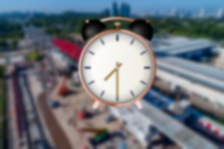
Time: h=7 m=30
